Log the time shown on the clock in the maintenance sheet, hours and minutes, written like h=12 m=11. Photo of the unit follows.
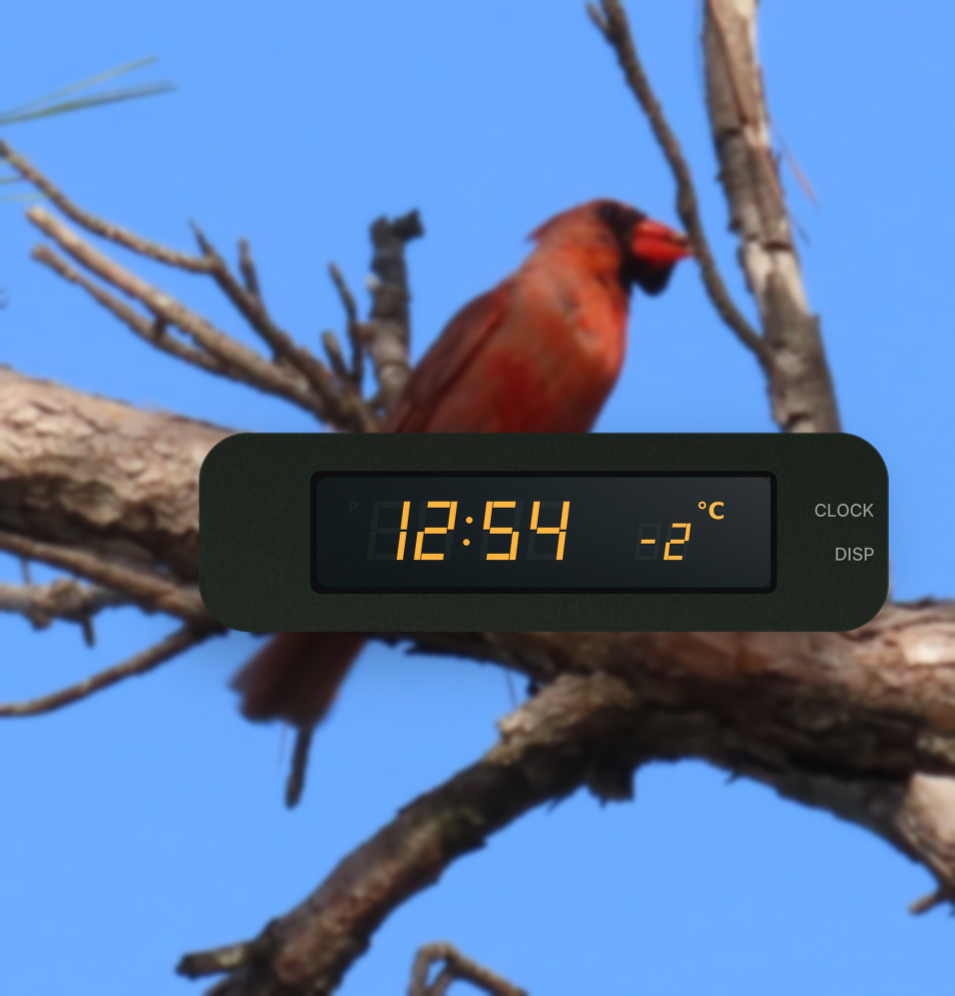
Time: h=12 m=54
